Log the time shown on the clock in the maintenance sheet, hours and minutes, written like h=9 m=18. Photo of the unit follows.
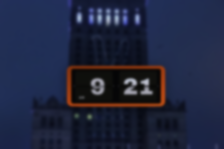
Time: h=9 m=21
